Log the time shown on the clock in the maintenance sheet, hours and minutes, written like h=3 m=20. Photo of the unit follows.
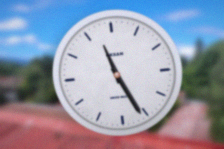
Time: h=11 m=26
